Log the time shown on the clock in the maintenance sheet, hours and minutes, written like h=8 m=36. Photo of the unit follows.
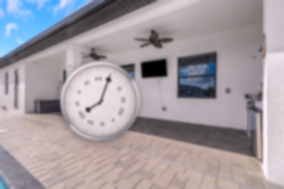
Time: h=8 m=4
